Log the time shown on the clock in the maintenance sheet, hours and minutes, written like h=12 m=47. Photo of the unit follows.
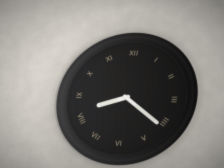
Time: h=8 m=21
